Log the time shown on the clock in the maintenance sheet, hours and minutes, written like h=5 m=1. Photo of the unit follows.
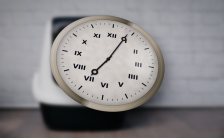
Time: h=7 m=4
